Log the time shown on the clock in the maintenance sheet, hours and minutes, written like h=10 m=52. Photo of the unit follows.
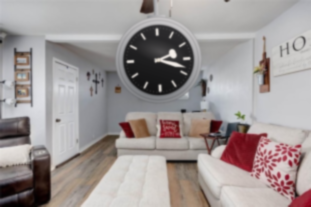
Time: h=2 m=18
